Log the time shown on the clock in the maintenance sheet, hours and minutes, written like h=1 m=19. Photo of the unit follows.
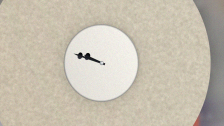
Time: h=9 m=48
